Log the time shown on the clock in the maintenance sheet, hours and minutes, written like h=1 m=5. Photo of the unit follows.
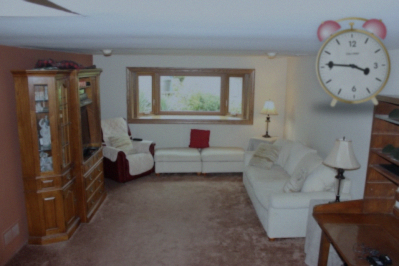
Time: h=3 m=46
